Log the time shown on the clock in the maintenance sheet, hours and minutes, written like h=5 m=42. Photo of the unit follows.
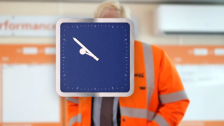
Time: h=9 m=52
